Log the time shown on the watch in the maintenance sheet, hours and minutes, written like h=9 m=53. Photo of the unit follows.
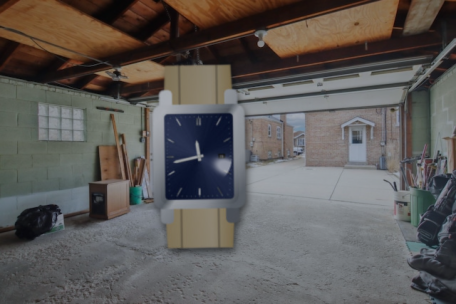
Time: h=11 m=43
